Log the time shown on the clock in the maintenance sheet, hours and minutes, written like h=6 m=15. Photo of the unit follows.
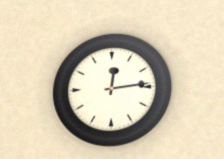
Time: h=12 m=14
